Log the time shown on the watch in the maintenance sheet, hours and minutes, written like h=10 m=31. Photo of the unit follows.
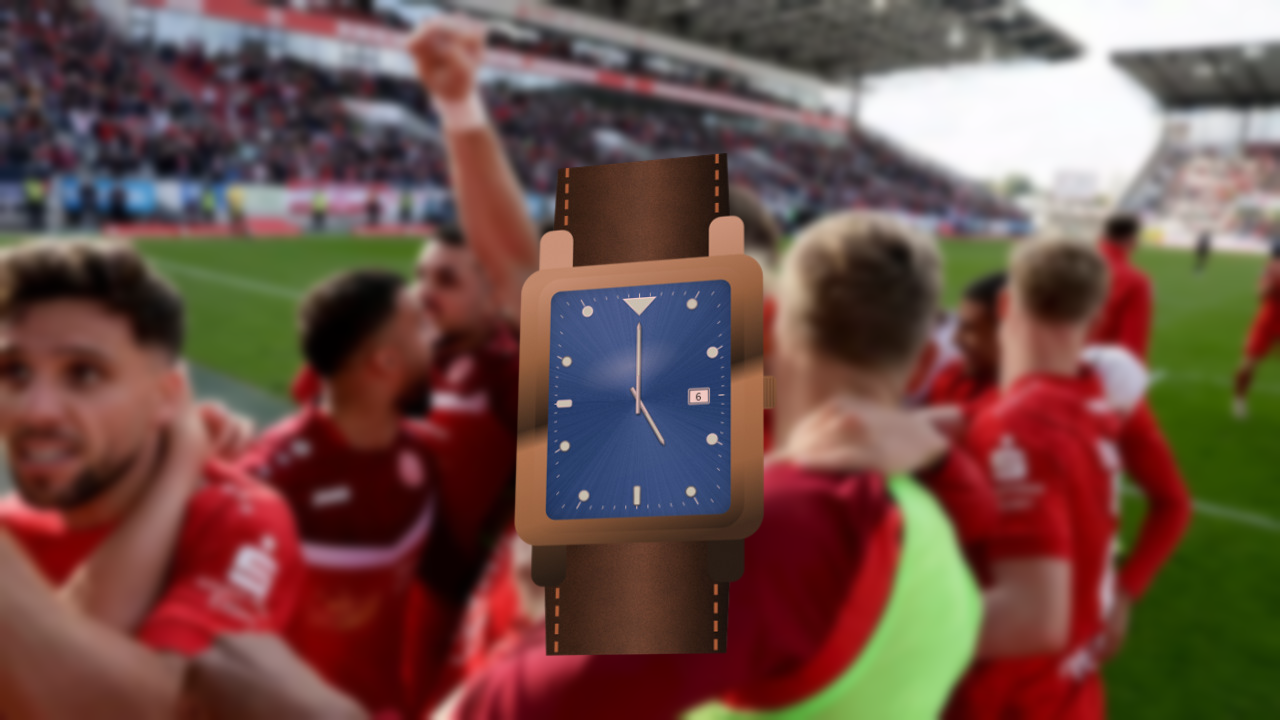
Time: h=5 m=0
